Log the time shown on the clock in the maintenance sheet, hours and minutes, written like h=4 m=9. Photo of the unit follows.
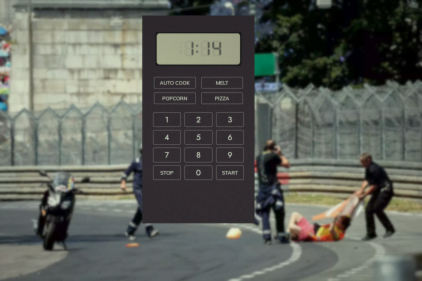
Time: h=1 m=14
